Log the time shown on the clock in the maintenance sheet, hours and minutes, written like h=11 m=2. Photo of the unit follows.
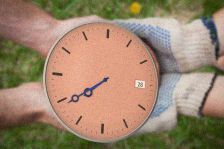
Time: h=7 m=39
